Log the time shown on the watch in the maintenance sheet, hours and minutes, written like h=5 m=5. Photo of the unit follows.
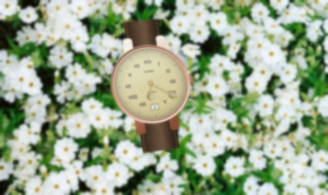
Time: h=6 m=21
